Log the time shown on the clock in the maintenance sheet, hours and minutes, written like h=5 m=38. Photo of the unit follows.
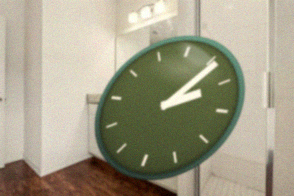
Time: h=2 m=6
